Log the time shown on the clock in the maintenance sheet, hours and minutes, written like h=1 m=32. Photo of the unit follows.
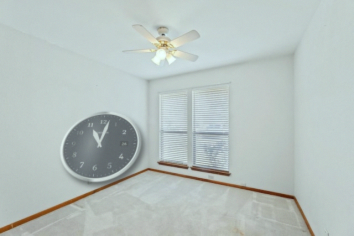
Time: h=11 m=2
